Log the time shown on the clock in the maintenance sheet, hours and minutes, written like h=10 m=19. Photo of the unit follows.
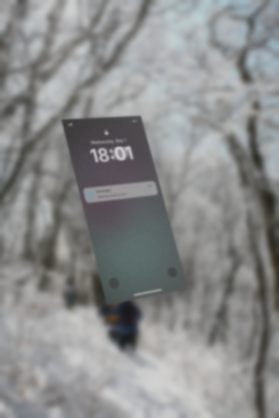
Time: h=18 m=1
